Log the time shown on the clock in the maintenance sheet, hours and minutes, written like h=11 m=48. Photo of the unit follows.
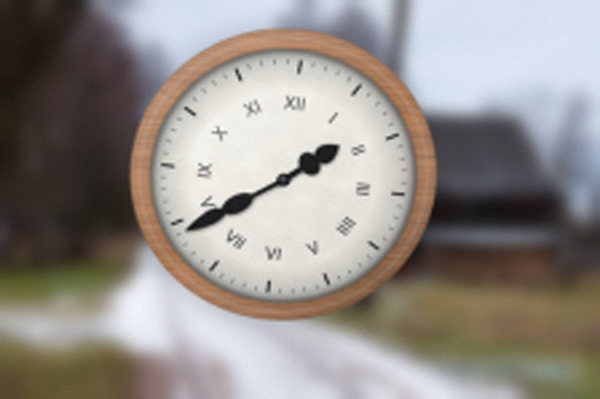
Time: h=1 m=39
